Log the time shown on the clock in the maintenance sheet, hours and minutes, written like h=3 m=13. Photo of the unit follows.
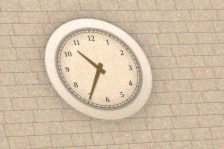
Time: h=10 m=35
